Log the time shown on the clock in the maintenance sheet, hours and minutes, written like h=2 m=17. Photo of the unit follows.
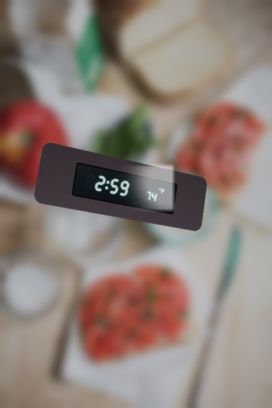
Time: h=2 m=59
